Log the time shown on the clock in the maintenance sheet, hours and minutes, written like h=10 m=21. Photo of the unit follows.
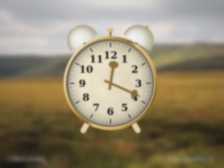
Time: h=12 m=19
